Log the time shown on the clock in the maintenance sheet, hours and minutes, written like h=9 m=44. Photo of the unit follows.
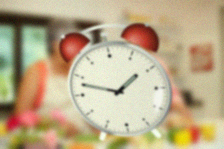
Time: h=1 m=48
